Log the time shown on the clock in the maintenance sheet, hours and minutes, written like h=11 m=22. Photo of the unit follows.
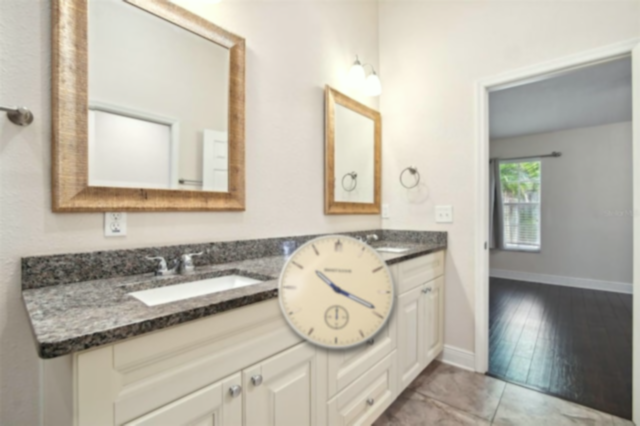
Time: h=10 m=19
